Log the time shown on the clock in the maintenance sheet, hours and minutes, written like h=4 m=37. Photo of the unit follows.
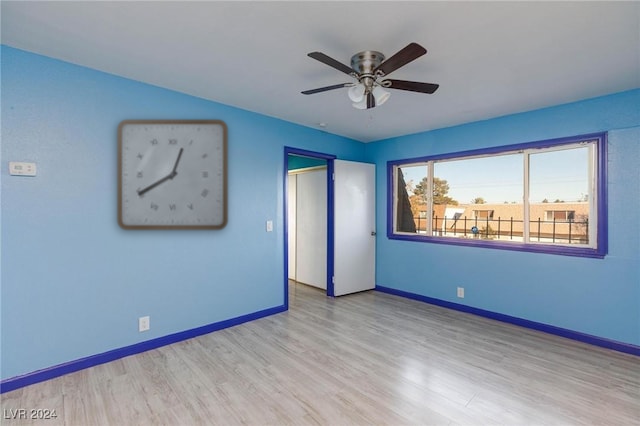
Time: h=12 m=40
